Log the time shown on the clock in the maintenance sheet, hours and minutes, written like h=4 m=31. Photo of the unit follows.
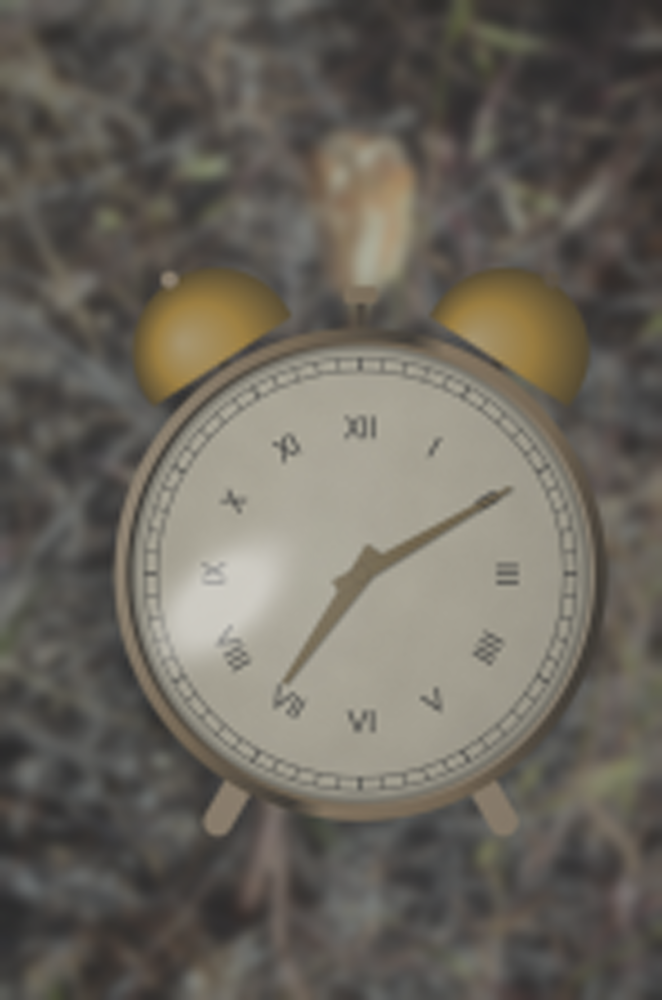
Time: h=7 m=10
